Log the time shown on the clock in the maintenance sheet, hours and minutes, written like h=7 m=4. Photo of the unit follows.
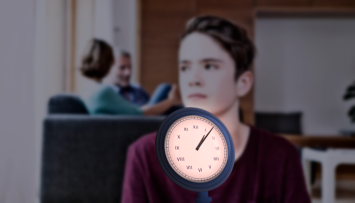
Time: h=1 m=7
